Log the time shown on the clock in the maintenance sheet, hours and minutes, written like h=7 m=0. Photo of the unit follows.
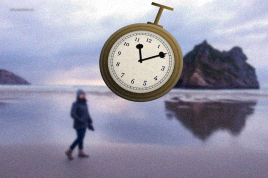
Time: h=11 m=9
